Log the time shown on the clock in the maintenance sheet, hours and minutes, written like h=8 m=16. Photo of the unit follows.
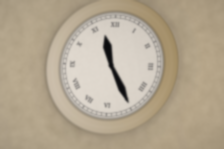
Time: h=11 m=25
